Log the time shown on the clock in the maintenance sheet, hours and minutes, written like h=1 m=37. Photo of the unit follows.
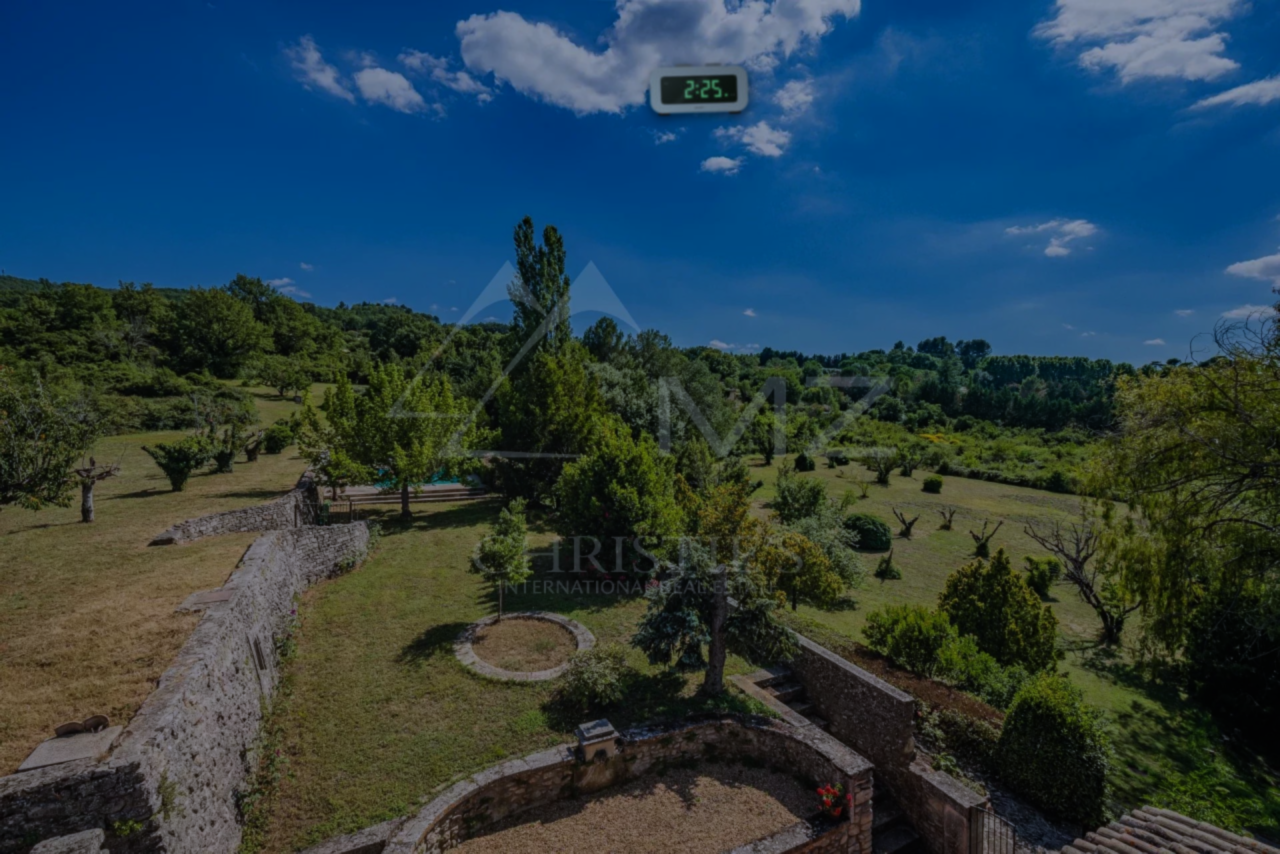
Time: h=2 m=25
